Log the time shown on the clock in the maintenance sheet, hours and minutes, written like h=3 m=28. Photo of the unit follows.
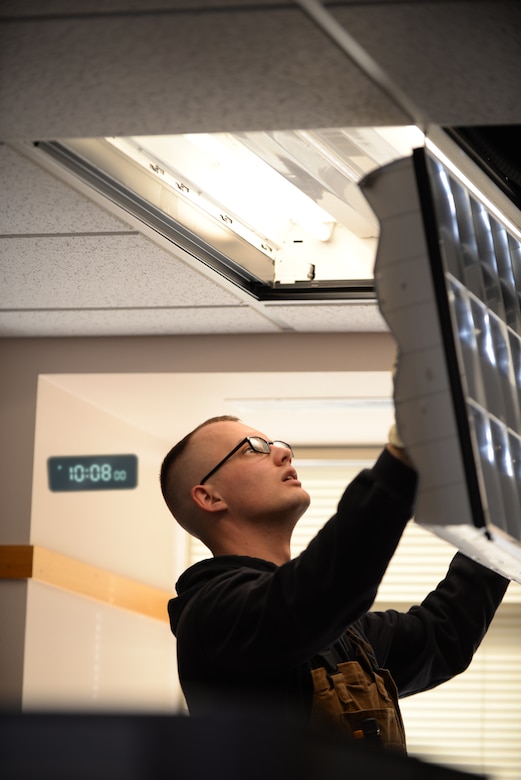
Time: h=10 m=8
